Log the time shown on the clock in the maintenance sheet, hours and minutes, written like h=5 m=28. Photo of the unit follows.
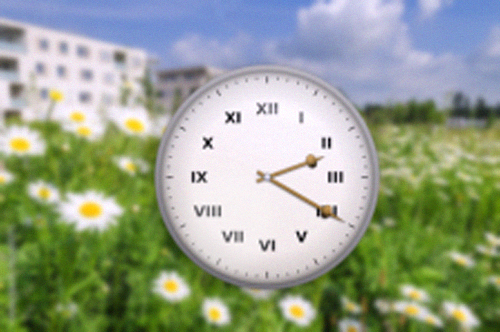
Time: h=2 m=20
